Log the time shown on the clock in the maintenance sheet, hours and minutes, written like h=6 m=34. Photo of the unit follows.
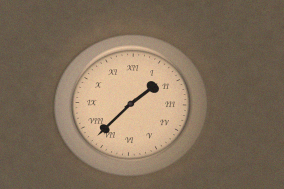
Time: h=1 m=37
